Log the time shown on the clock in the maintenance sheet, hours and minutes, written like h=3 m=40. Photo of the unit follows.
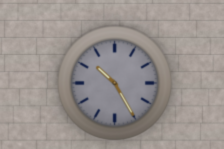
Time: h=10 m=25
